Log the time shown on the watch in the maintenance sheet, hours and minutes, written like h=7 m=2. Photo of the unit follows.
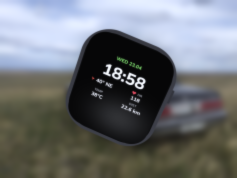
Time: h=18 m=58
